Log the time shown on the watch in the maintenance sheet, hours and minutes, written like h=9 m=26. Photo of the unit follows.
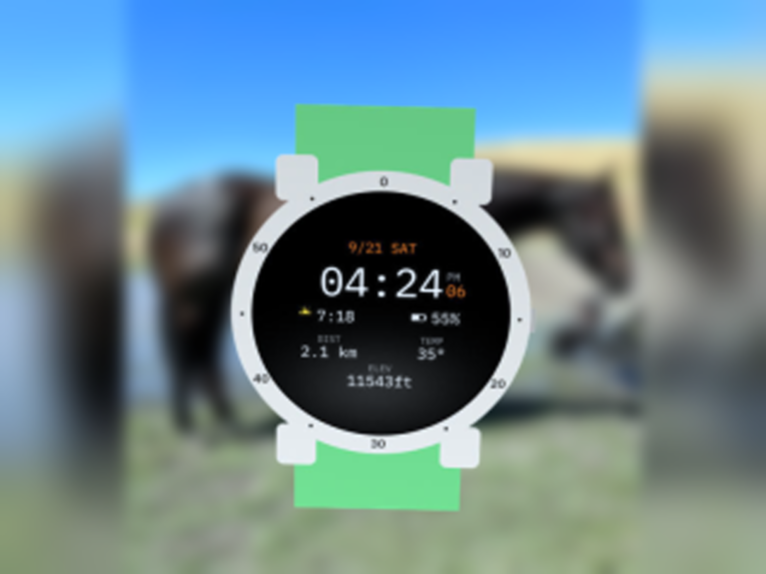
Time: h=4 m=24
